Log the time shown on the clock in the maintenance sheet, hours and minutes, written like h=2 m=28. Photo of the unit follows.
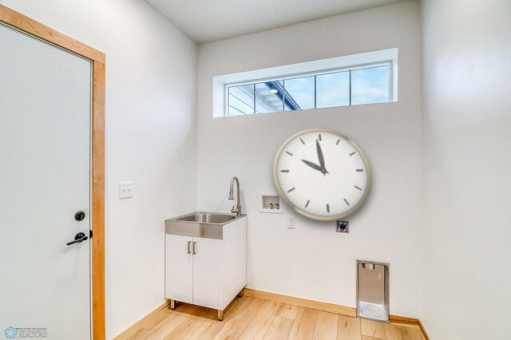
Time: h=9 m=59
